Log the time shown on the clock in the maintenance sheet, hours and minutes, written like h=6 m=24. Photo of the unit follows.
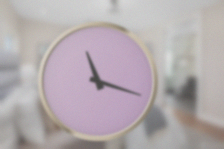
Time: h=11 m=18
